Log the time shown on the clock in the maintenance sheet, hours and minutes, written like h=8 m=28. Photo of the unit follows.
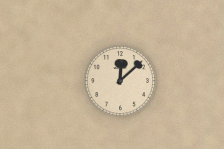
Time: h=12 m=8
